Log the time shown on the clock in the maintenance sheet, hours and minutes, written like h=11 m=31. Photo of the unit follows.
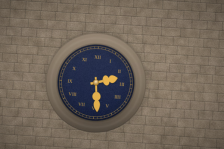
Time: h=2 m=29
